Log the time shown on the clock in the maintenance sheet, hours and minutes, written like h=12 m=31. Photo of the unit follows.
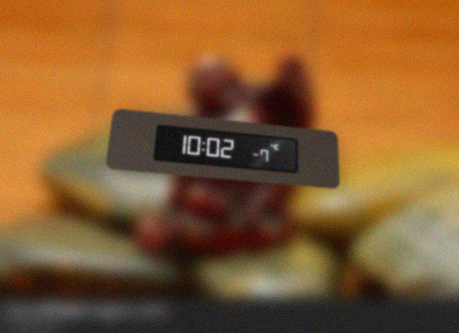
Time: h=10 m=2
